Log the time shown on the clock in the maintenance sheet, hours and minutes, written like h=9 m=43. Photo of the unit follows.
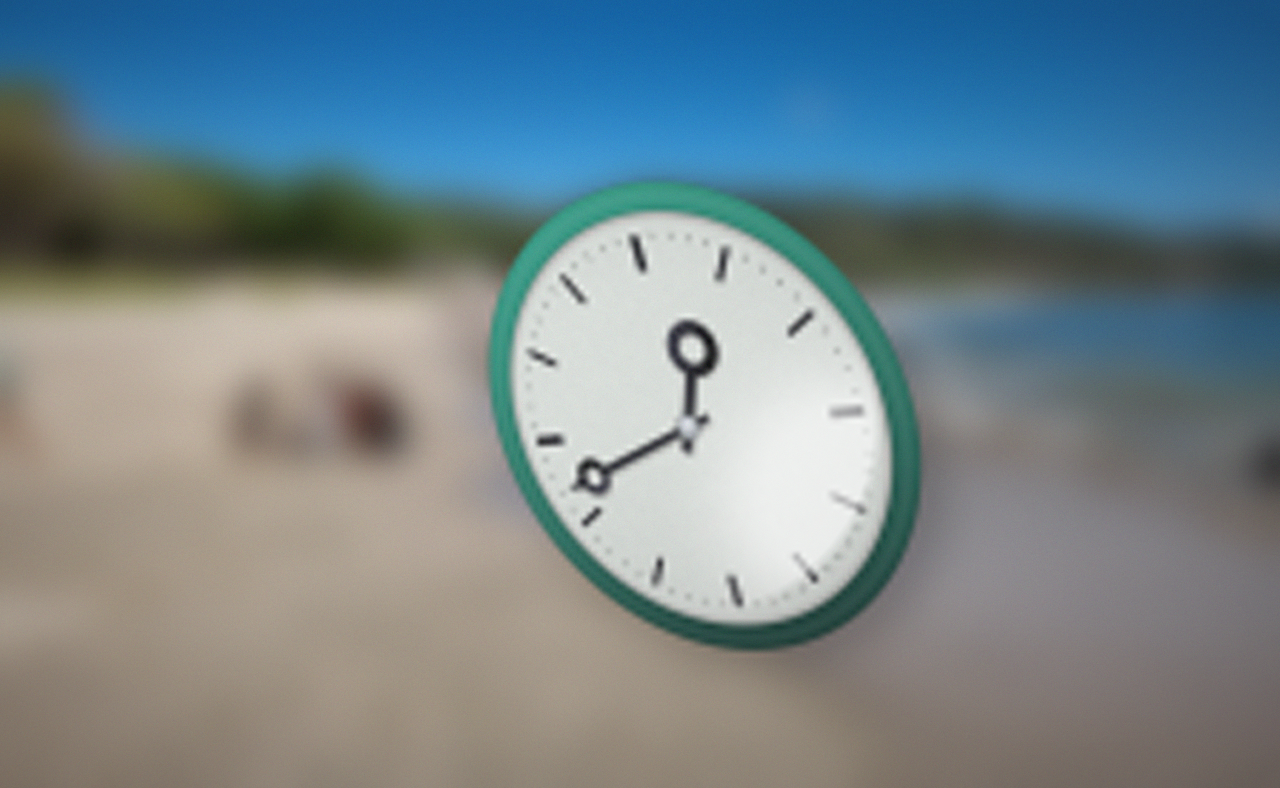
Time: h=12 m=42
